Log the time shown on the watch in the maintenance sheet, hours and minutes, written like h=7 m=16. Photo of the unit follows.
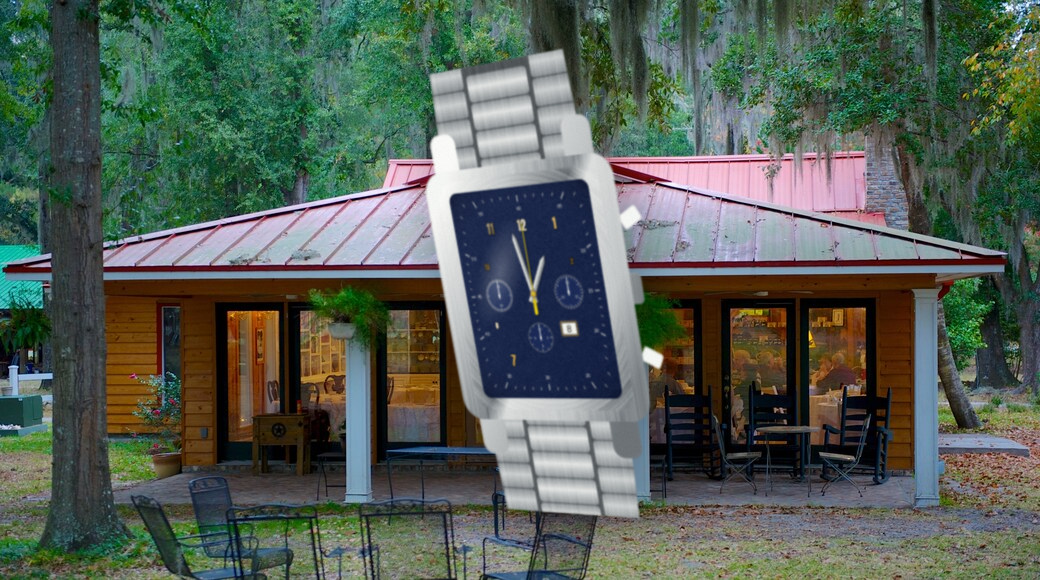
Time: h=12 m=58
